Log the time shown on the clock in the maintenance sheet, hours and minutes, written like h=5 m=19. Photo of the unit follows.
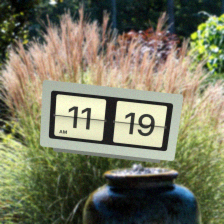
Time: h=11 m=19
